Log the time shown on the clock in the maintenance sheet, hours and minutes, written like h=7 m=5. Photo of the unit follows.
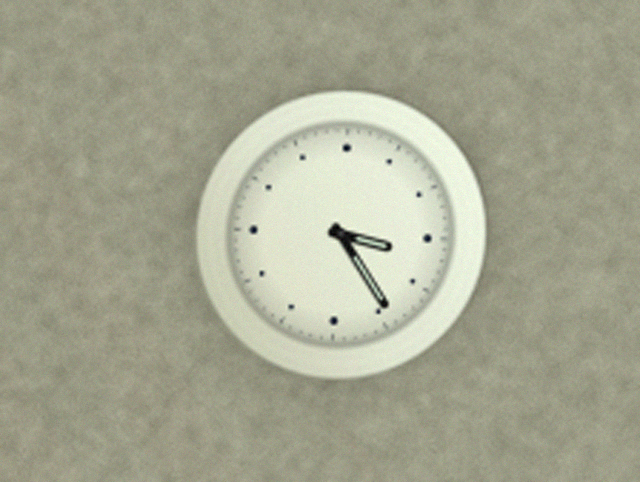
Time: h=3 m=24
